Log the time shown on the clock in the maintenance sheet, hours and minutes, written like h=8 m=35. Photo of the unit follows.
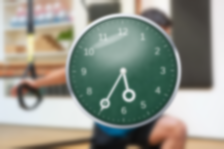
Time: h=5 m=35
